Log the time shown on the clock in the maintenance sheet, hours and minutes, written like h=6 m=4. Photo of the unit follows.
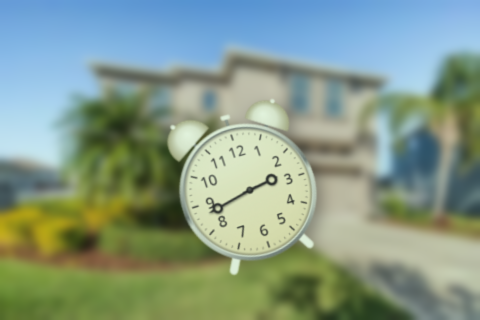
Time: h=2 m=43
